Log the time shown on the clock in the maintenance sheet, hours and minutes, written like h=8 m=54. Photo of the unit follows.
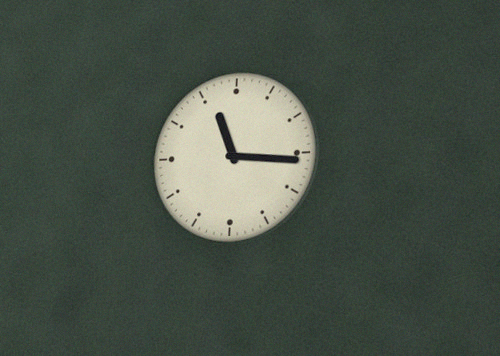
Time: h=11 m=16
